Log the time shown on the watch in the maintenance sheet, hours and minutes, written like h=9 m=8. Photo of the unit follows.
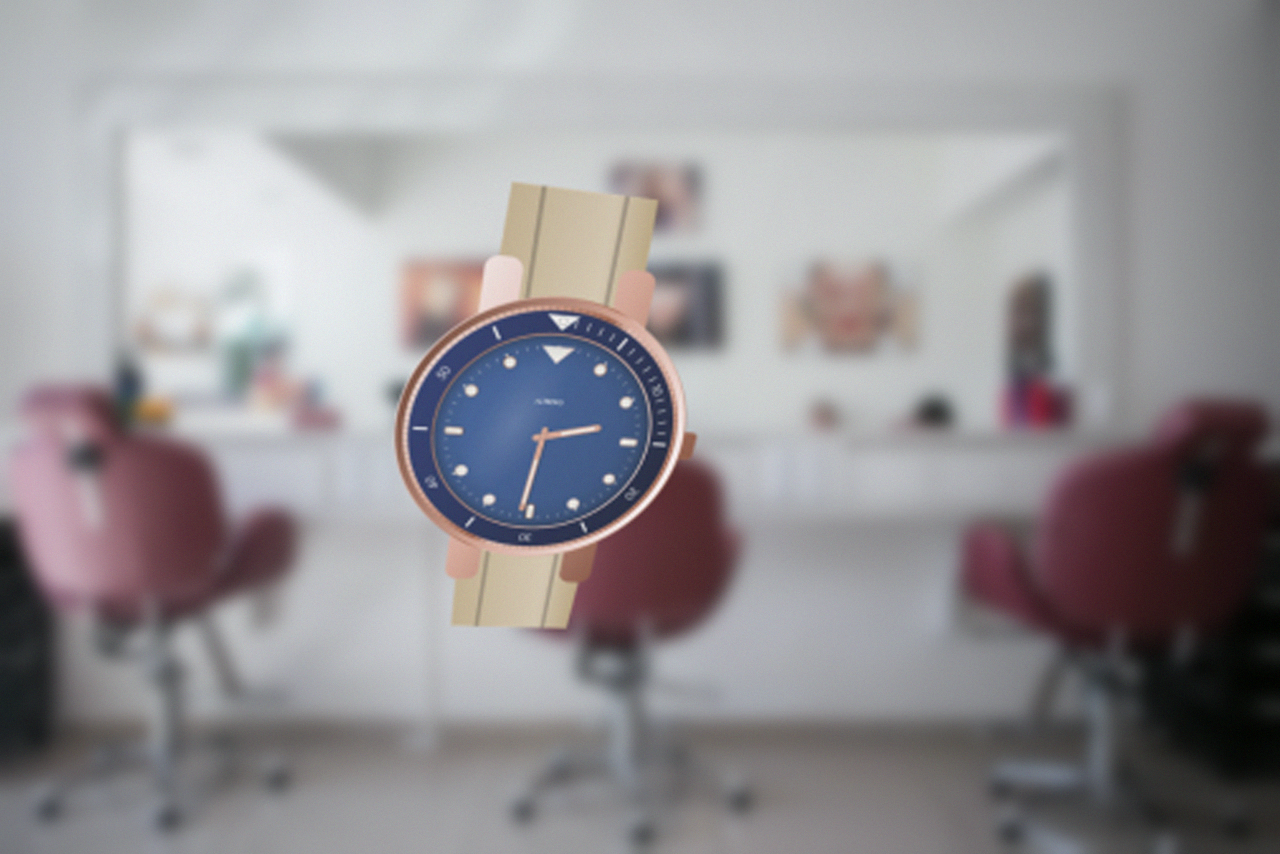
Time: h=2 m=31
